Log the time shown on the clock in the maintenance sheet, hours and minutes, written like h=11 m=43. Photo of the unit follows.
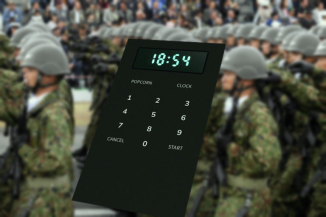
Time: h=18 m=54
